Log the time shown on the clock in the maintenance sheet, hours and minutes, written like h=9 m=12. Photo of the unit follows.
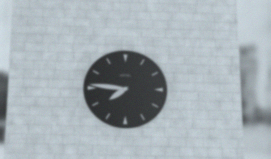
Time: h=7 m=46
